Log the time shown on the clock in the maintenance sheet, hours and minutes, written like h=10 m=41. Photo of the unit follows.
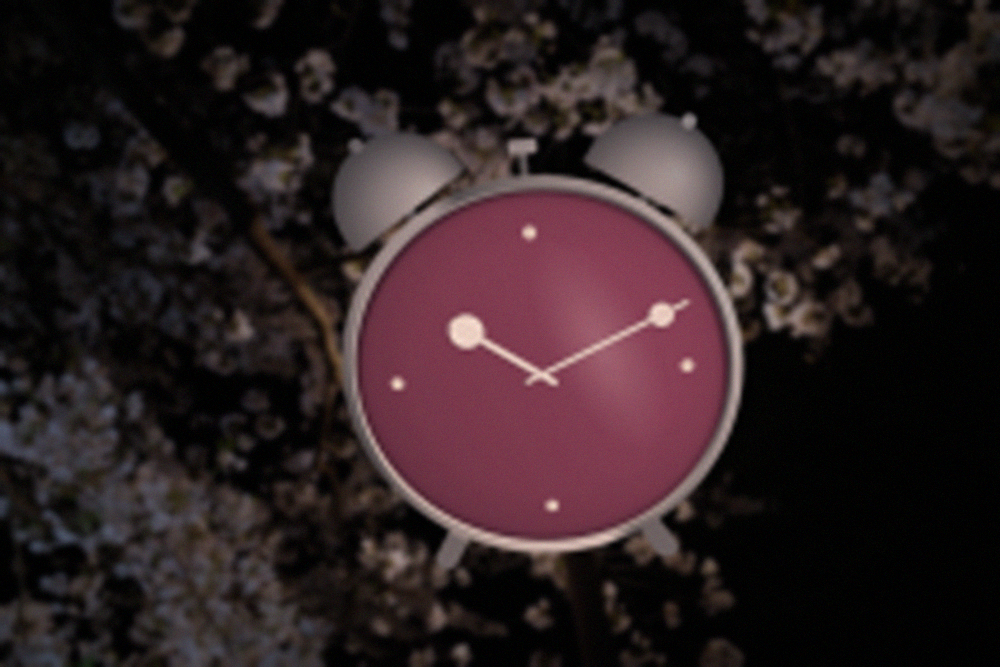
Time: h=10 m=11
